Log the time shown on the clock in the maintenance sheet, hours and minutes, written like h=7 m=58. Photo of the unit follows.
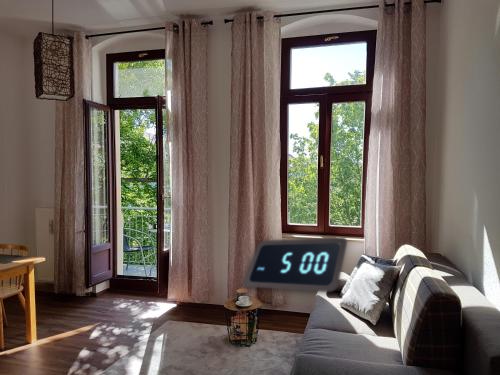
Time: h=5 m=0
